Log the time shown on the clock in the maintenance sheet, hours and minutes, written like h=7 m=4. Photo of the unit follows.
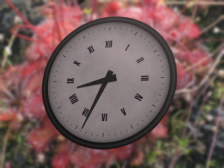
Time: h=8 m=34
